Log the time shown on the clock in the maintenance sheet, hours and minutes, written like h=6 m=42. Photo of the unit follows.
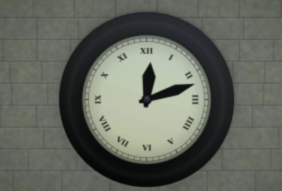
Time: h=12 m=12
